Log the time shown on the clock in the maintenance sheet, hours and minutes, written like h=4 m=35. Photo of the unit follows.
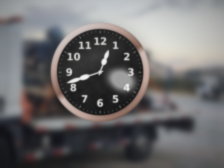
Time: h=12 m=42
